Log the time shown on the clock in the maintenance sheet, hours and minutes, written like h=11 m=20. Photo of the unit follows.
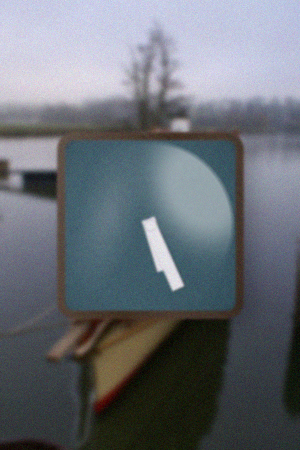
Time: h=5 m=26
